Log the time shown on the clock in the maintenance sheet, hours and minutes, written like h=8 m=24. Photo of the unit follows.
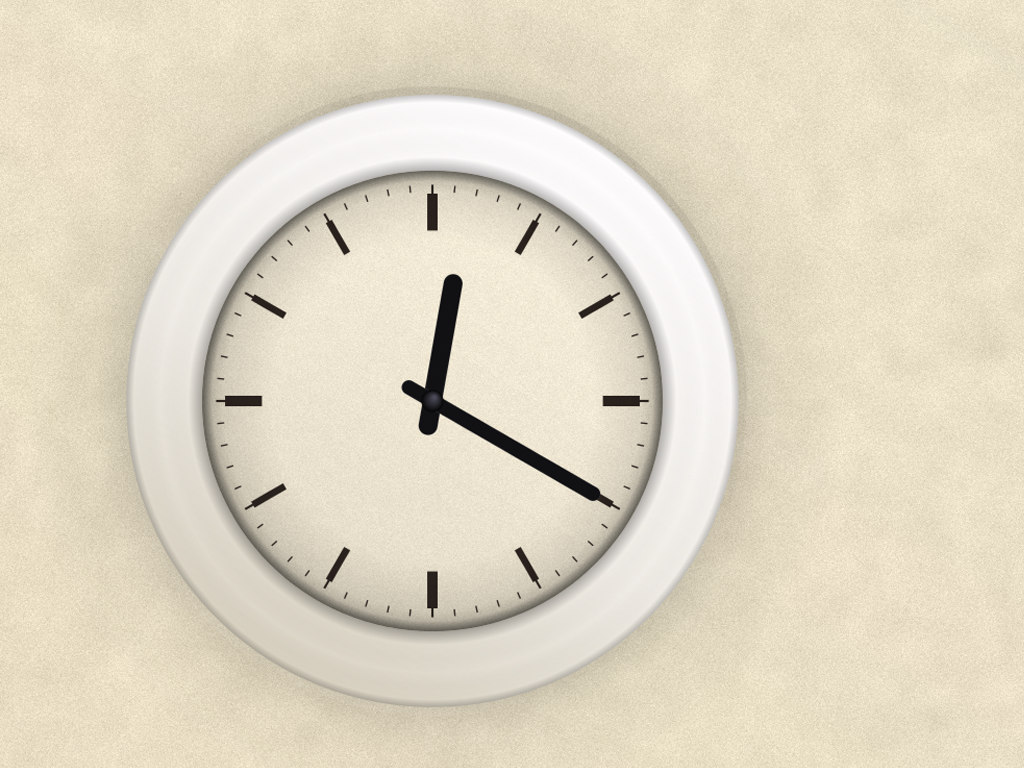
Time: h=12 m=20
